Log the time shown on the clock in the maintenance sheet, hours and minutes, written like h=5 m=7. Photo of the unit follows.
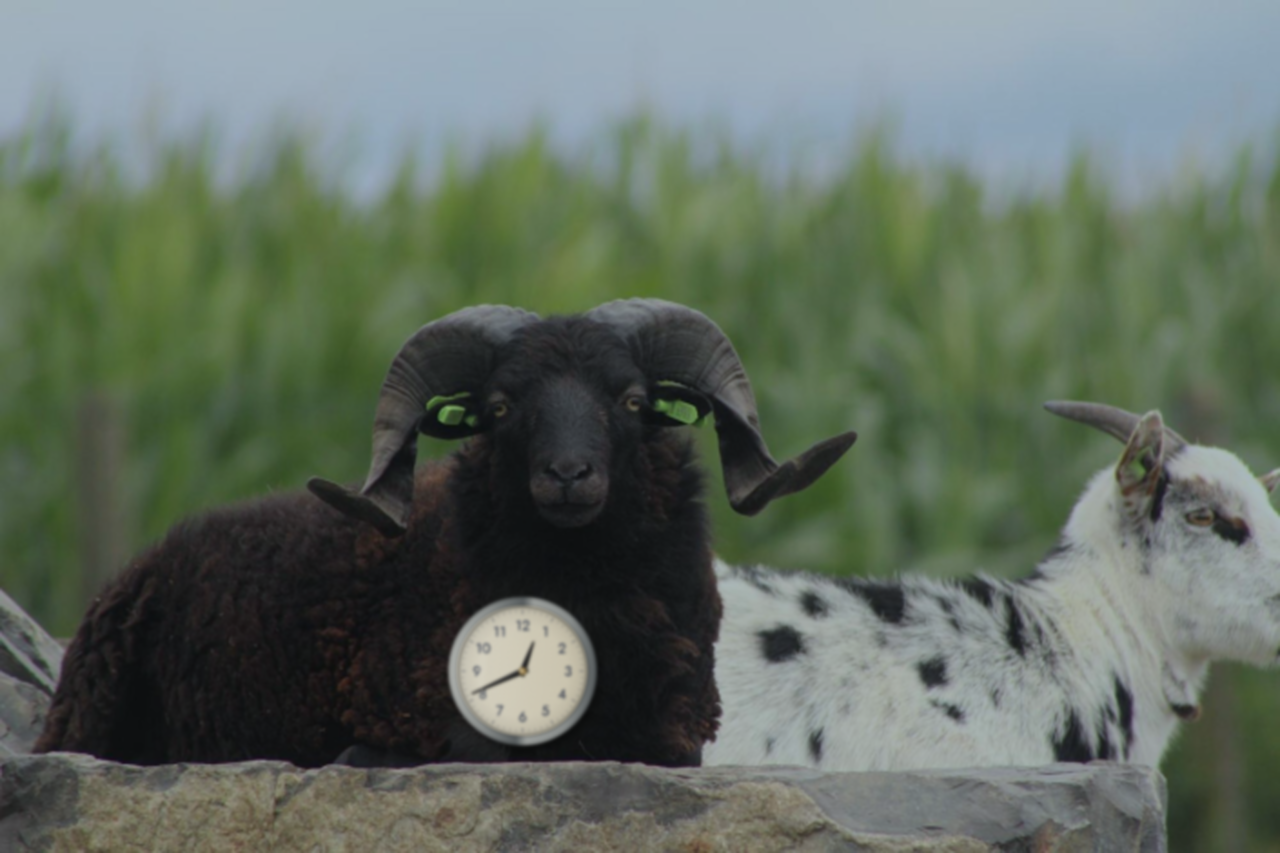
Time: h=12 m=41
